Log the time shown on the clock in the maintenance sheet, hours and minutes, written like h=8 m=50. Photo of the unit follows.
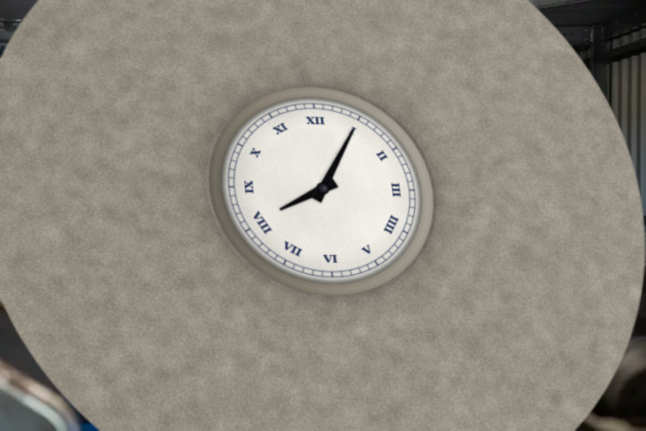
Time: h=8 m=5
